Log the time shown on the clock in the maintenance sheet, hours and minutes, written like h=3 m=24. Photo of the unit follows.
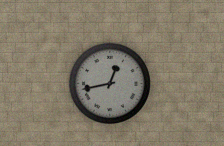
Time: h=12 m=43
